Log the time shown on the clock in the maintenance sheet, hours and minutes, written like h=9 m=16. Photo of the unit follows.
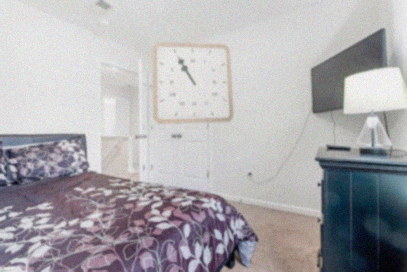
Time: h=10 m=55
